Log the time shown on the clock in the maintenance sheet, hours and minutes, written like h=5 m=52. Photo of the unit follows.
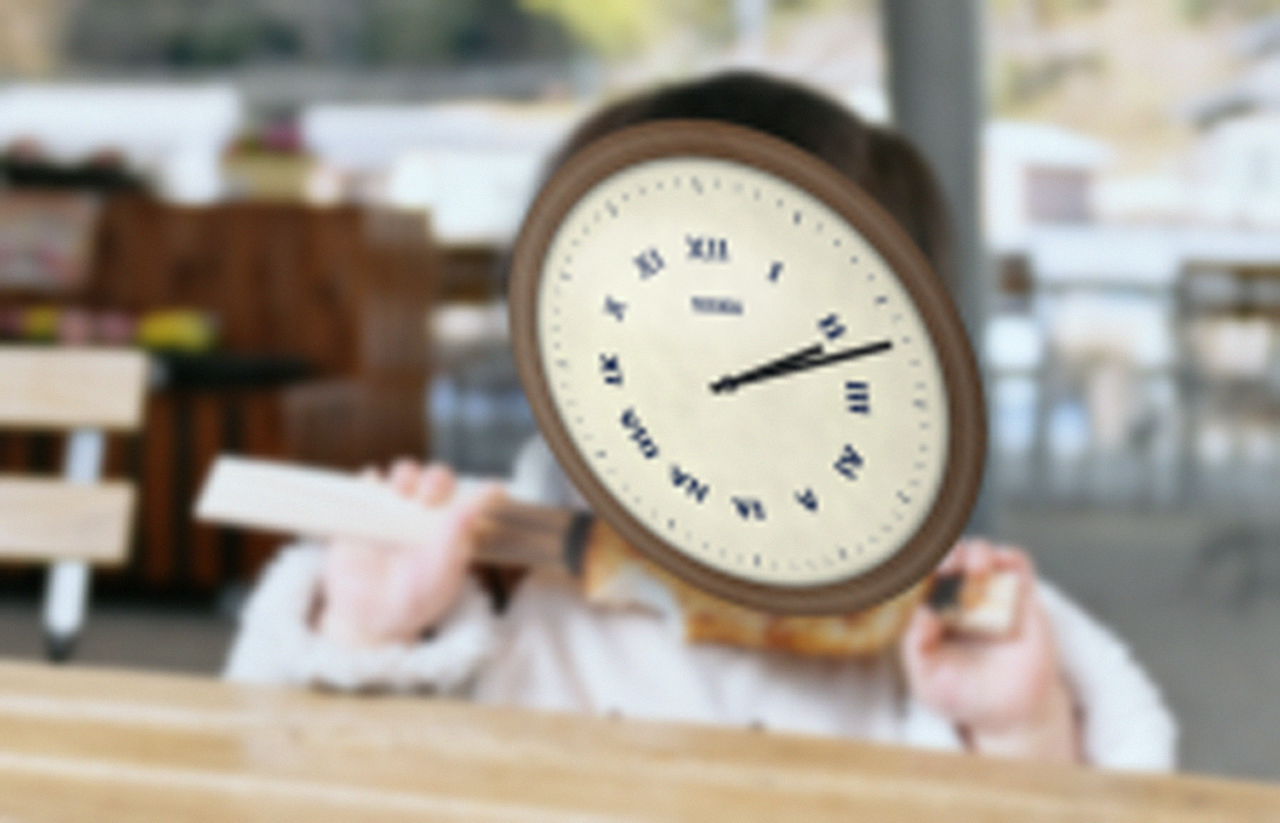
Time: h=2 m=12
